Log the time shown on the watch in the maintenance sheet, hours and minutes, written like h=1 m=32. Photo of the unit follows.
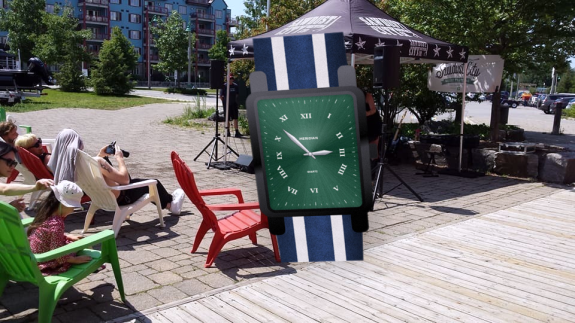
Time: h=2 m=53
